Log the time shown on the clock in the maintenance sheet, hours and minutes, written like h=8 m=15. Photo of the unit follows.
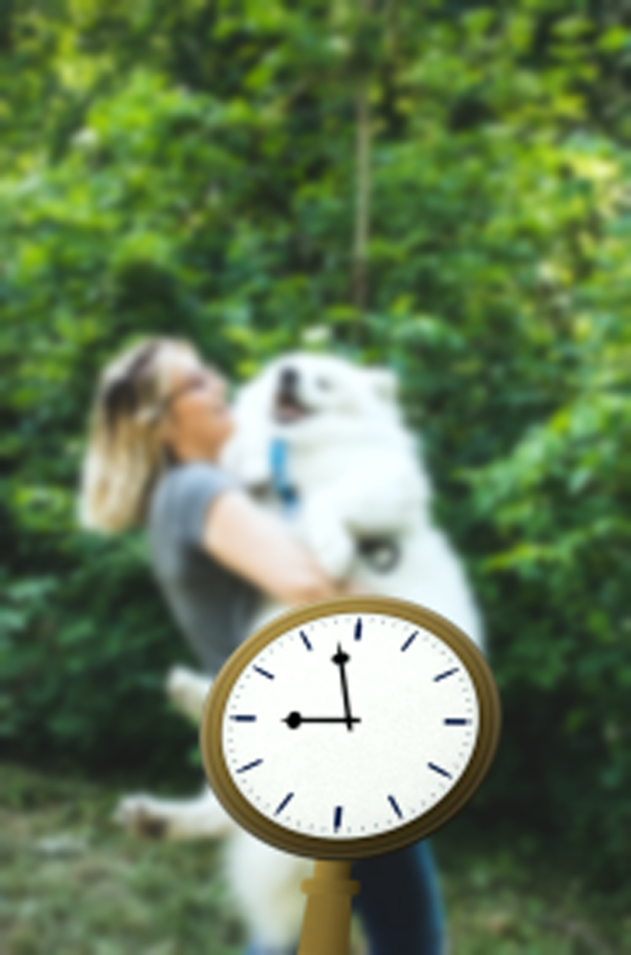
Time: h=8 m=58
